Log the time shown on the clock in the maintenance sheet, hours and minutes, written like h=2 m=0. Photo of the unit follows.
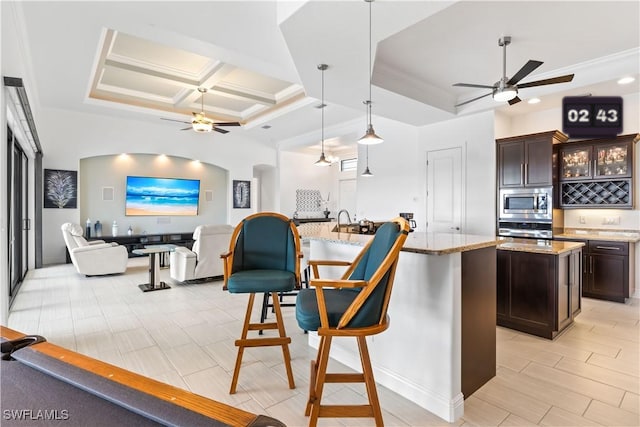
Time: h=2 m=43
